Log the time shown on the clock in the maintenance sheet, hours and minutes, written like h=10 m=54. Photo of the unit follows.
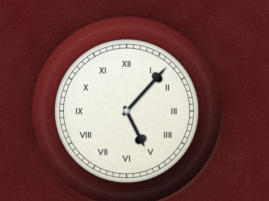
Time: h=5 m=7
